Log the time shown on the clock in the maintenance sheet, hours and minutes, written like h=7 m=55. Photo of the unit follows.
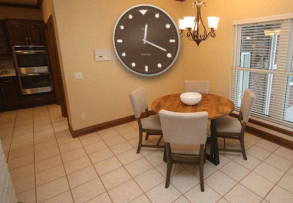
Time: h=12 m=19
